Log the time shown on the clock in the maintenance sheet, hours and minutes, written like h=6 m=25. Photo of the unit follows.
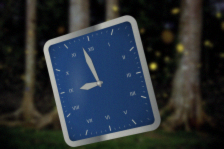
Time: h=8 m=58
